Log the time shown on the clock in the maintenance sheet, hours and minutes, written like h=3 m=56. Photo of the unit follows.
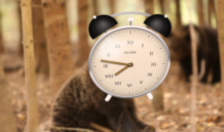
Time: h=7 m=47
